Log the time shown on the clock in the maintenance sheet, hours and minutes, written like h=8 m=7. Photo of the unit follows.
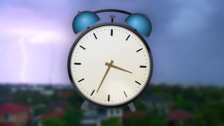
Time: h=3 m=34
